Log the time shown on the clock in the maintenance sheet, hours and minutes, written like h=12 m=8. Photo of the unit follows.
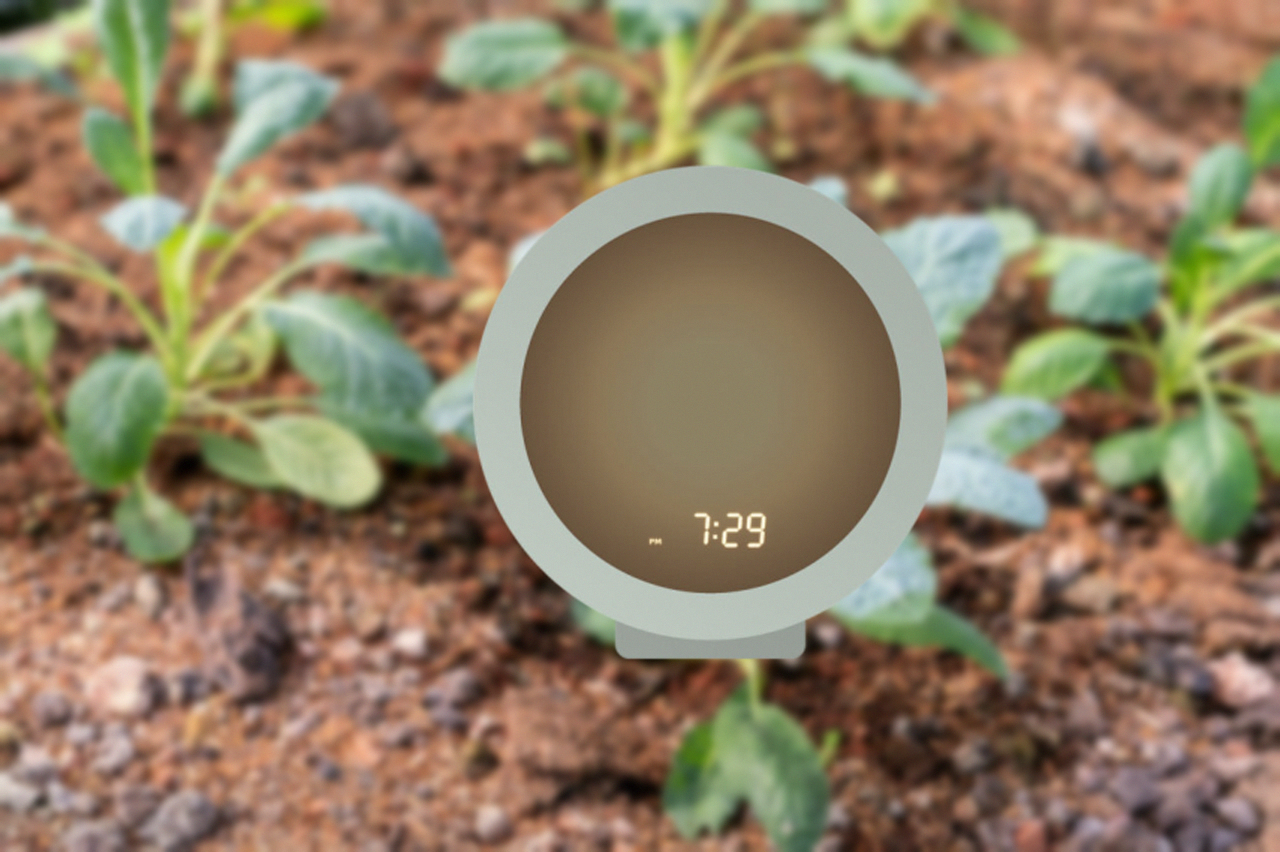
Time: h=7 m=29
